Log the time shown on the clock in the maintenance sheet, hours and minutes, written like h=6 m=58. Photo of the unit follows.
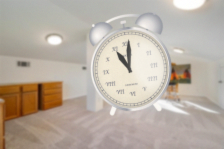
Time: h=11 m=1
